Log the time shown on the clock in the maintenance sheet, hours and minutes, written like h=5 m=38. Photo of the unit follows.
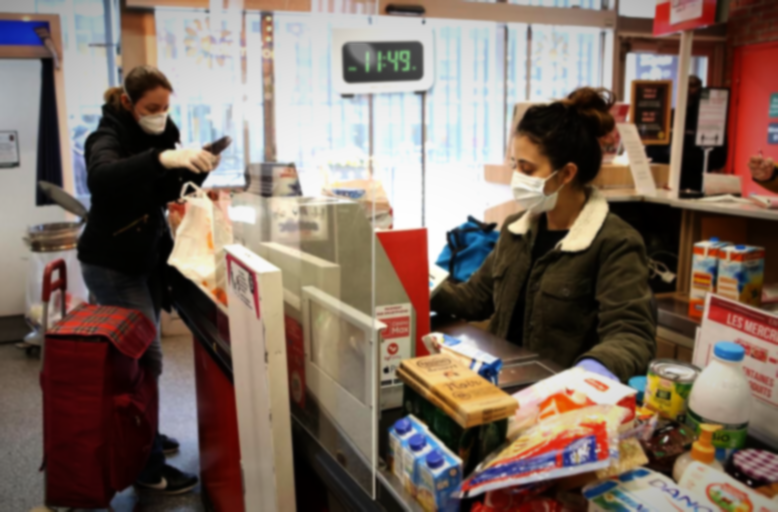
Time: h=11 m=49
